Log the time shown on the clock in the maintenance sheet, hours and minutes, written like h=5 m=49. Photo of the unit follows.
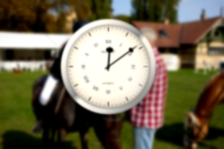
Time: h=12 m=9
